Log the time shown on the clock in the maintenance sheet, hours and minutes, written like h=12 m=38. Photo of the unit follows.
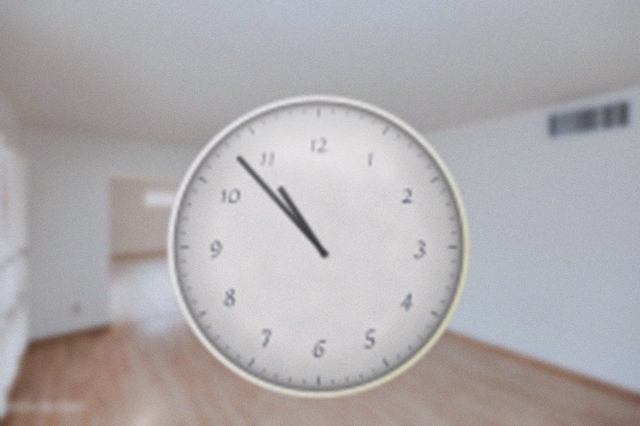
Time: h=10 m=53
